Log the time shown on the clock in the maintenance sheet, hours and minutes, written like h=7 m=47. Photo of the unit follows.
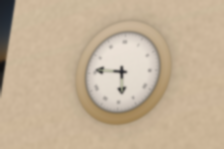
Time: h=5 m=46
